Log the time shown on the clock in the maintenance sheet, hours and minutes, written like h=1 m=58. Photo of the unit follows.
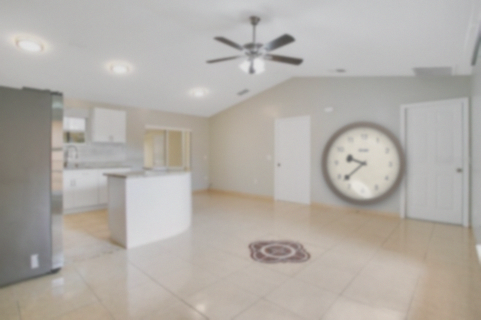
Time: h=9 m=38
